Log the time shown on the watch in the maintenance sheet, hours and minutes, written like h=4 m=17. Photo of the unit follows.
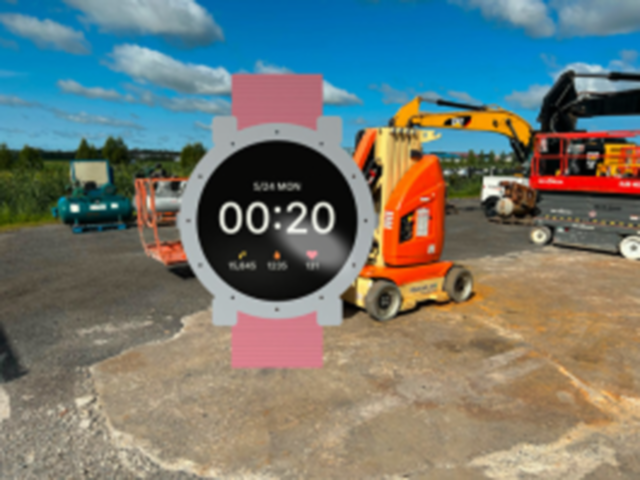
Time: h=0 m=20
